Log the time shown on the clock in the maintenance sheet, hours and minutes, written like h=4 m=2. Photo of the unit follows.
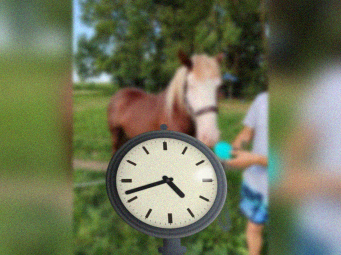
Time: h=4 m=42
